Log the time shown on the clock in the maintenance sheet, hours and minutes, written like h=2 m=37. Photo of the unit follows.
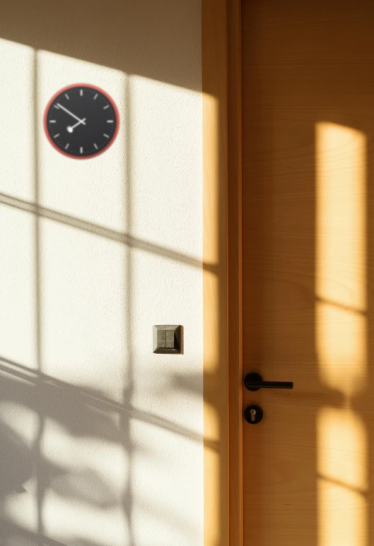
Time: h=7 m=51
